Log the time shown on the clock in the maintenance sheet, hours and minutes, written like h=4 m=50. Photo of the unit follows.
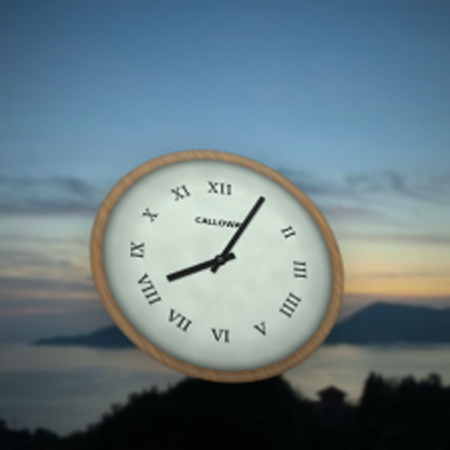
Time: h=8 m=5
